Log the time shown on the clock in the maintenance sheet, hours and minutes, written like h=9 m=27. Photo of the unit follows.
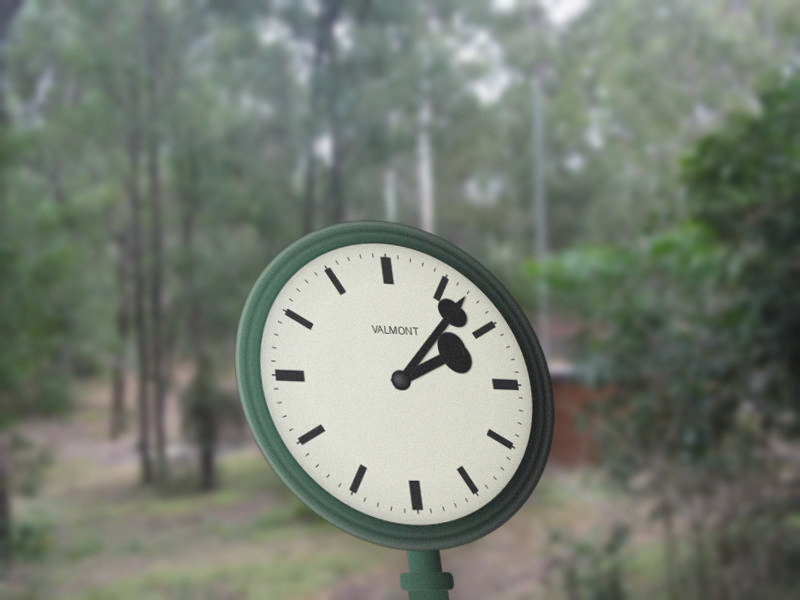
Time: h=2 m=7
